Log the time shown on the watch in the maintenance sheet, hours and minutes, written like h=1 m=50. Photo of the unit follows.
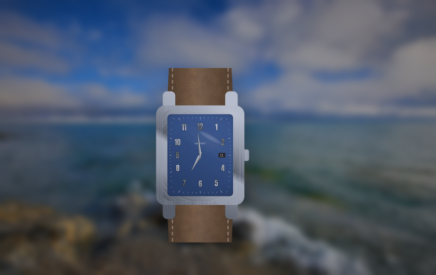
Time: h=6 m=59
